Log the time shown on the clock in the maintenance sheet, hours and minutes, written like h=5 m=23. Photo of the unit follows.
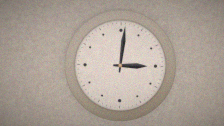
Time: h=3 m=1
